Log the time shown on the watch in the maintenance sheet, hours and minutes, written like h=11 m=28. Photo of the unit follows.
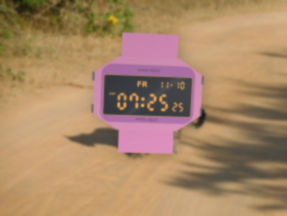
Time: h=7 m=25
